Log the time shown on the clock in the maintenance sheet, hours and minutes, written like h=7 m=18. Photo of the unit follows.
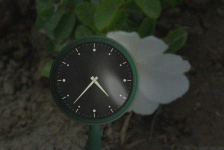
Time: h=4 m=37
